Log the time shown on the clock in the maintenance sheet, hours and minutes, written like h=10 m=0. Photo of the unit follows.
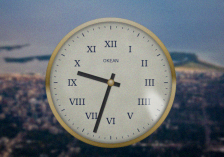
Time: h=9 m=33
